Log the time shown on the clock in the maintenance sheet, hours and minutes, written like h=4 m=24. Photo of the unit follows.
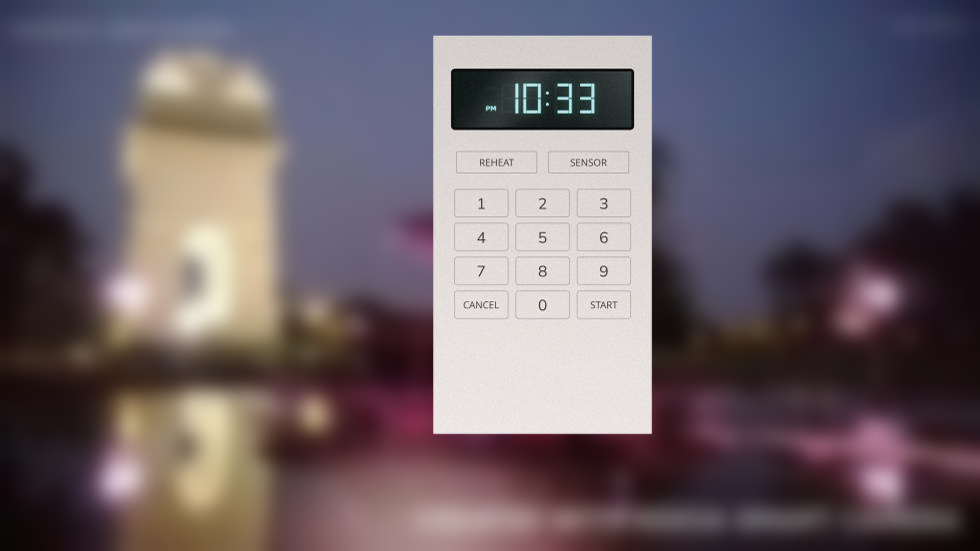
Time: h=10 m=33
